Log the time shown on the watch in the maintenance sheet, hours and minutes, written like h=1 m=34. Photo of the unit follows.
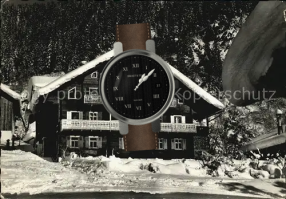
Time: h=1 m=8
